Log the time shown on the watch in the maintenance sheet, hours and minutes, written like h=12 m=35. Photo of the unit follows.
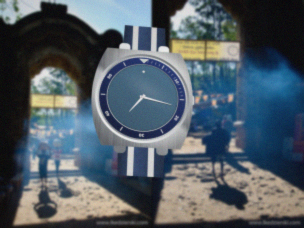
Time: h=7 m=17
